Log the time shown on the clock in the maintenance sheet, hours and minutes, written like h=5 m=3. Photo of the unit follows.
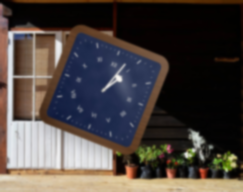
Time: h=1 m=3
